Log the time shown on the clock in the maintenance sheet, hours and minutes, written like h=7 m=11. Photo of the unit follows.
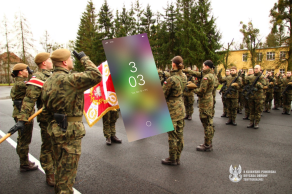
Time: h=3 m=3
